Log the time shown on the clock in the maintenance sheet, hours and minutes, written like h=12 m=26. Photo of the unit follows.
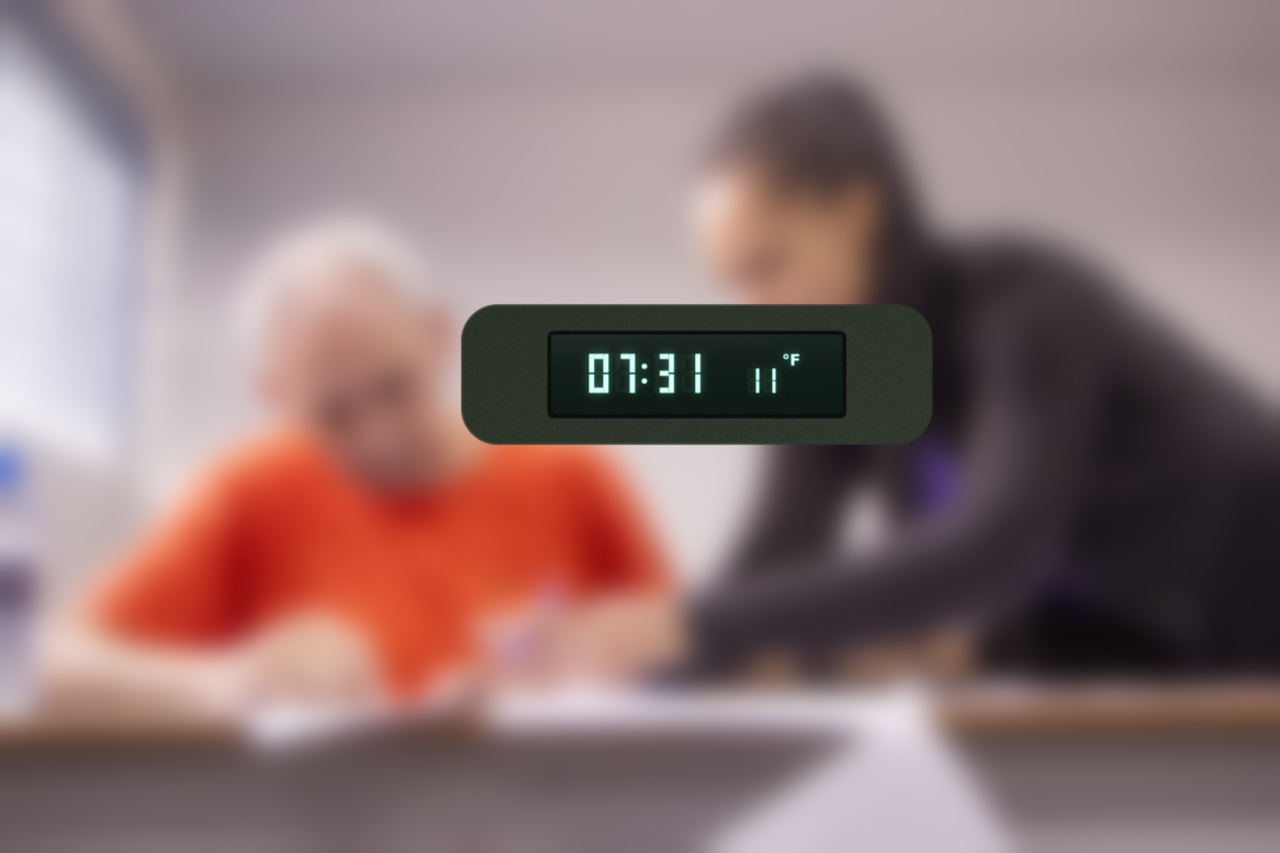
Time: h=7 m=31
